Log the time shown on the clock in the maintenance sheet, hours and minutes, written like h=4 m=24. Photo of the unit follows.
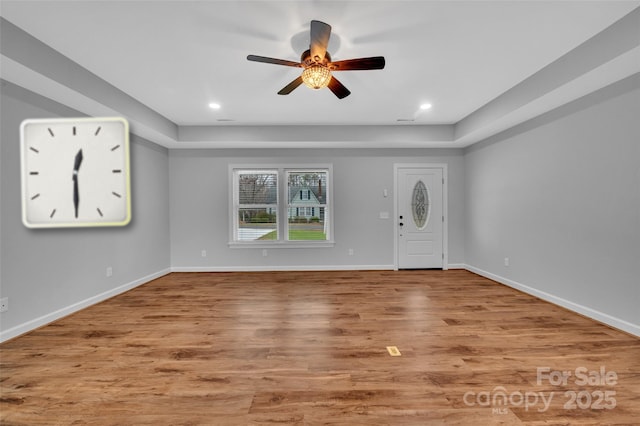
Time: h=12 m=30
